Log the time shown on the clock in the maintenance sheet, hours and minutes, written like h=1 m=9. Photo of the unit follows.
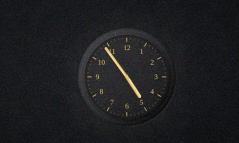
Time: h=4 m=54
